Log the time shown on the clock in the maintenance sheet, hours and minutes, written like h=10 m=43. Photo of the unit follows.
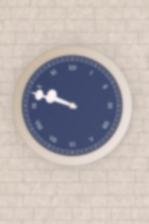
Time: h=9 m=48
